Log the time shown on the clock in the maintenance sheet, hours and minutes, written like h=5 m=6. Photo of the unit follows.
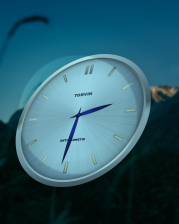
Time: h=2 m=31
